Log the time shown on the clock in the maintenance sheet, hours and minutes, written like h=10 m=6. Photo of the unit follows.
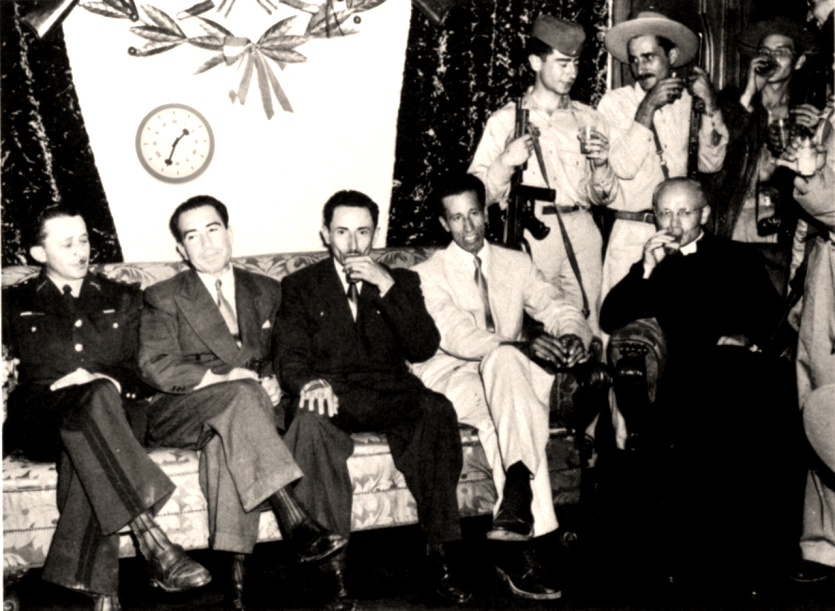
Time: h=1 m=34
